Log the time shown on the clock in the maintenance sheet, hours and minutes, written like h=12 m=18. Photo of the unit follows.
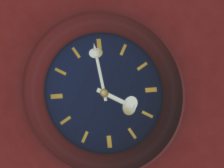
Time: h=3 m=59
